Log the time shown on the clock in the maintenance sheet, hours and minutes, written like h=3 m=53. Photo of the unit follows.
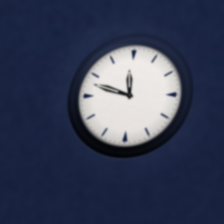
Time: h=11 m=48
